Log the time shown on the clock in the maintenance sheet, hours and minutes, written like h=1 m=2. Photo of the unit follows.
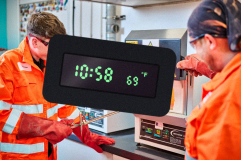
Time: h=10 m=58
